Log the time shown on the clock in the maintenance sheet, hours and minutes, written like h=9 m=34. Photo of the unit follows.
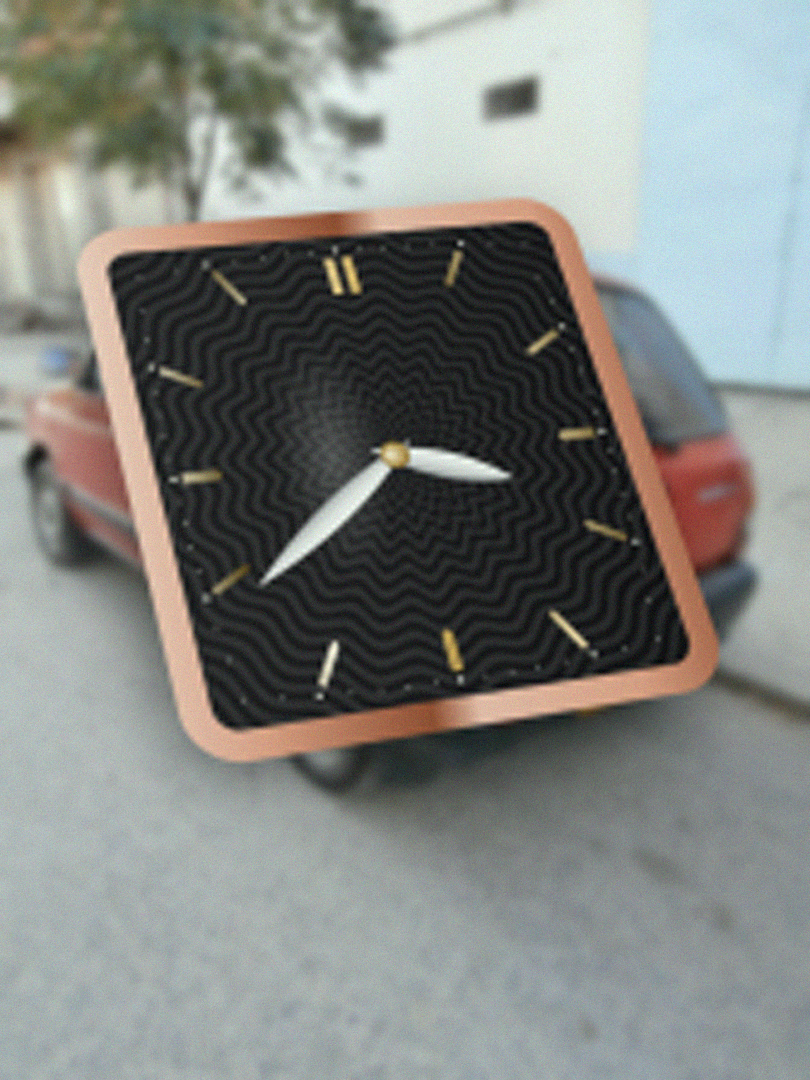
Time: h=3 m=39
